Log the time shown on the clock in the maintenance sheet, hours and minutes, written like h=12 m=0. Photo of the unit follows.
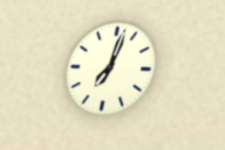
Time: h=7 m=2
